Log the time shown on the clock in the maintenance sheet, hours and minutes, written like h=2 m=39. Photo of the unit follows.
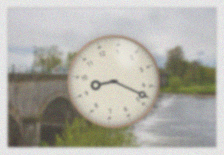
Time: h=9 m=23
